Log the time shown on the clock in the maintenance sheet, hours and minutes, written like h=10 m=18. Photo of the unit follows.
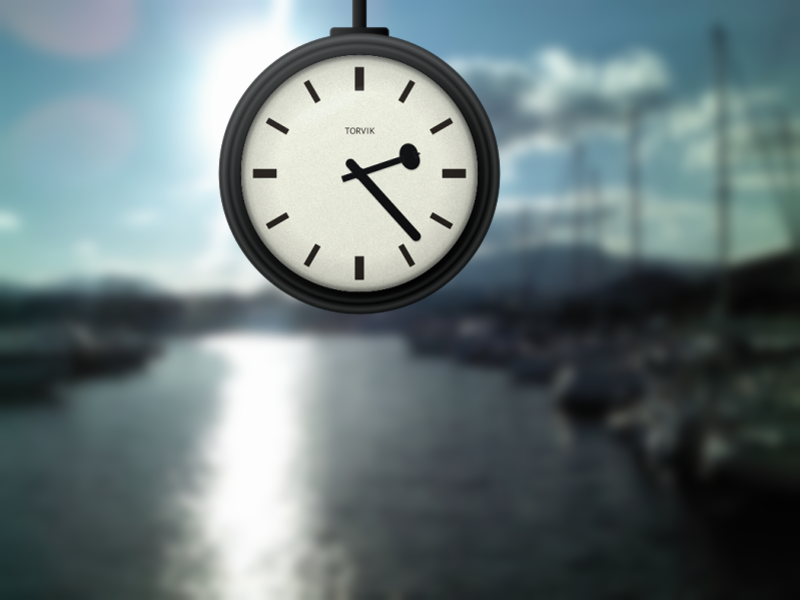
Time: h=2 m=23
